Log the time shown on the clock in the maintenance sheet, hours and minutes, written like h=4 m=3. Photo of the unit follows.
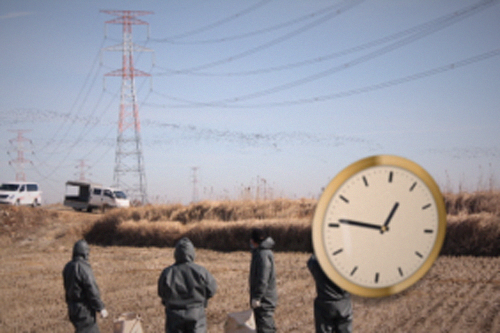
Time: h=12 m=46
